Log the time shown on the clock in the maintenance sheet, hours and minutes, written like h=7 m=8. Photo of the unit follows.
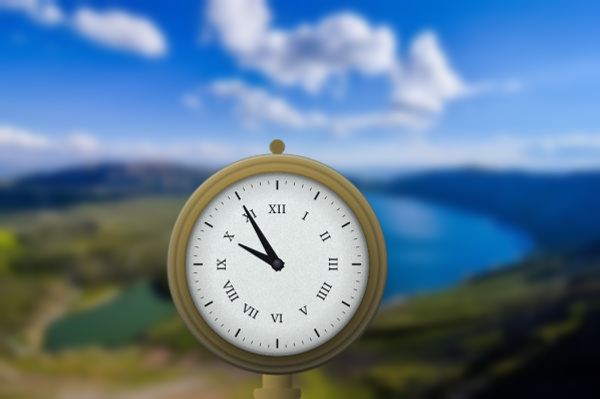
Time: h=9 m=55
